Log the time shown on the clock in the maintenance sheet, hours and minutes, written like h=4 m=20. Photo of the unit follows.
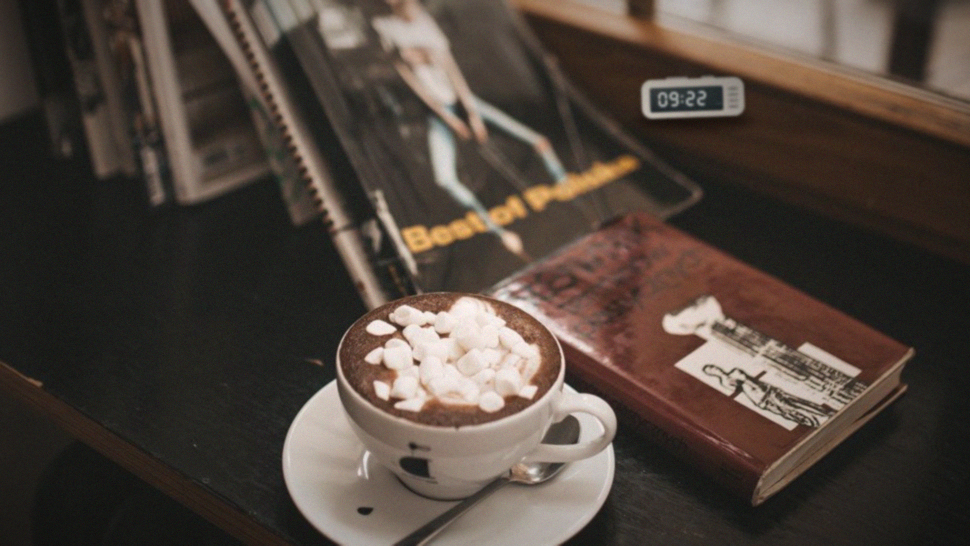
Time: h=9 m=22
